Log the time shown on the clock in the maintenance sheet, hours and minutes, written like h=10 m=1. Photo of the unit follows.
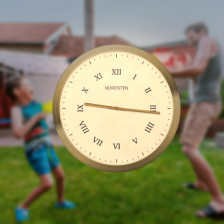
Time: h=9 m=16
